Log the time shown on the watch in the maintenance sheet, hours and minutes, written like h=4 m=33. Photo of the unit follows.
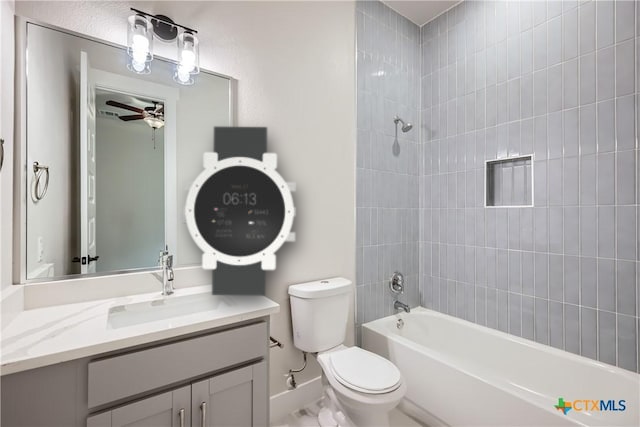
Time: h=6 m=13
